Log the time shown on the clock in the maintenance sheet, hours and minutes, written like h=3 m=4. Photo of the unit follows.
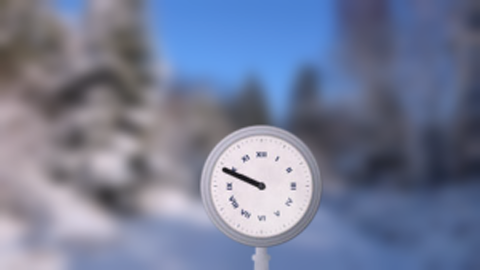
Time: h=9 m=49
